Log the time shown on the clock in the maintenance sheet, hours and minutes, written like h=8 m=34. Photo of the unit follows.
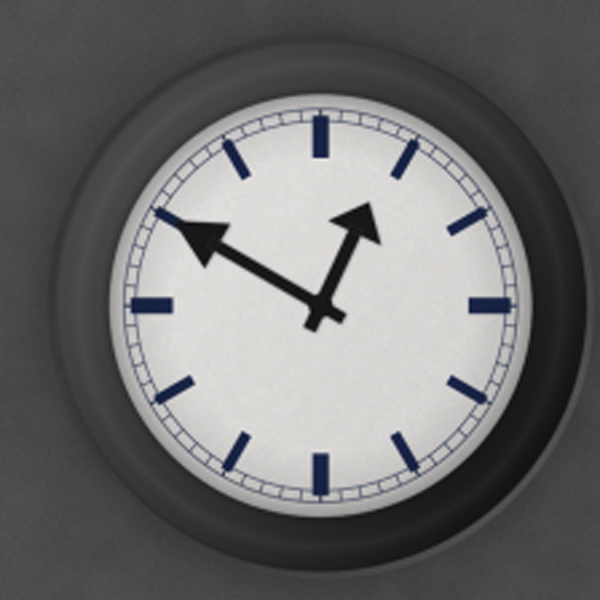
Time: h=12 m=50
